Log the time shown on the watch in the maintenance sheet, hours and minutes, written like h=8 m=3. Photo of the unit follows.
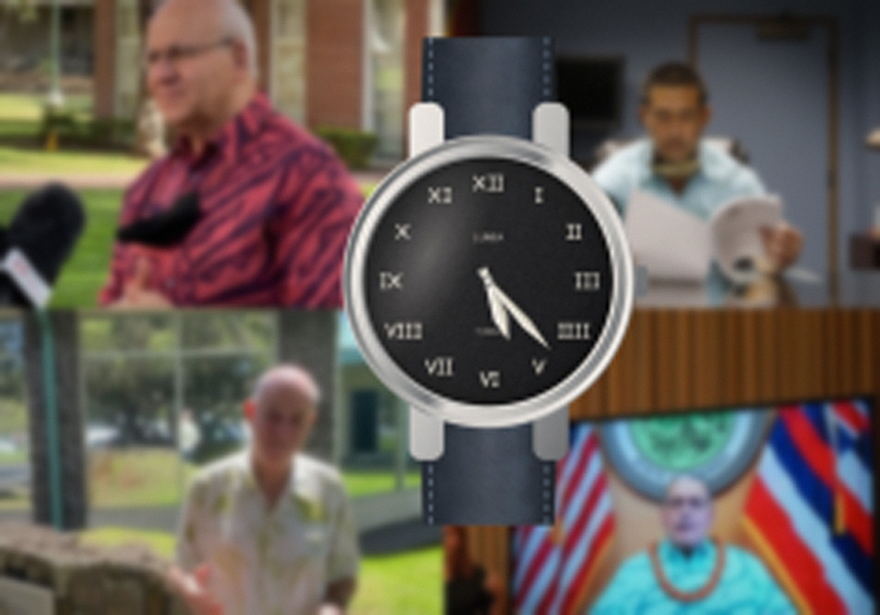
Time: h=5 m=23
